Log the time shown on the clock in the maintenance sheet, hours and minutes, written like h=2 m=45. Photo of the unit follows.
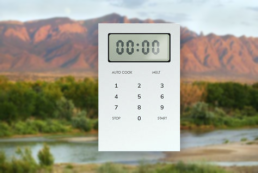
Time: h=0 m=0
